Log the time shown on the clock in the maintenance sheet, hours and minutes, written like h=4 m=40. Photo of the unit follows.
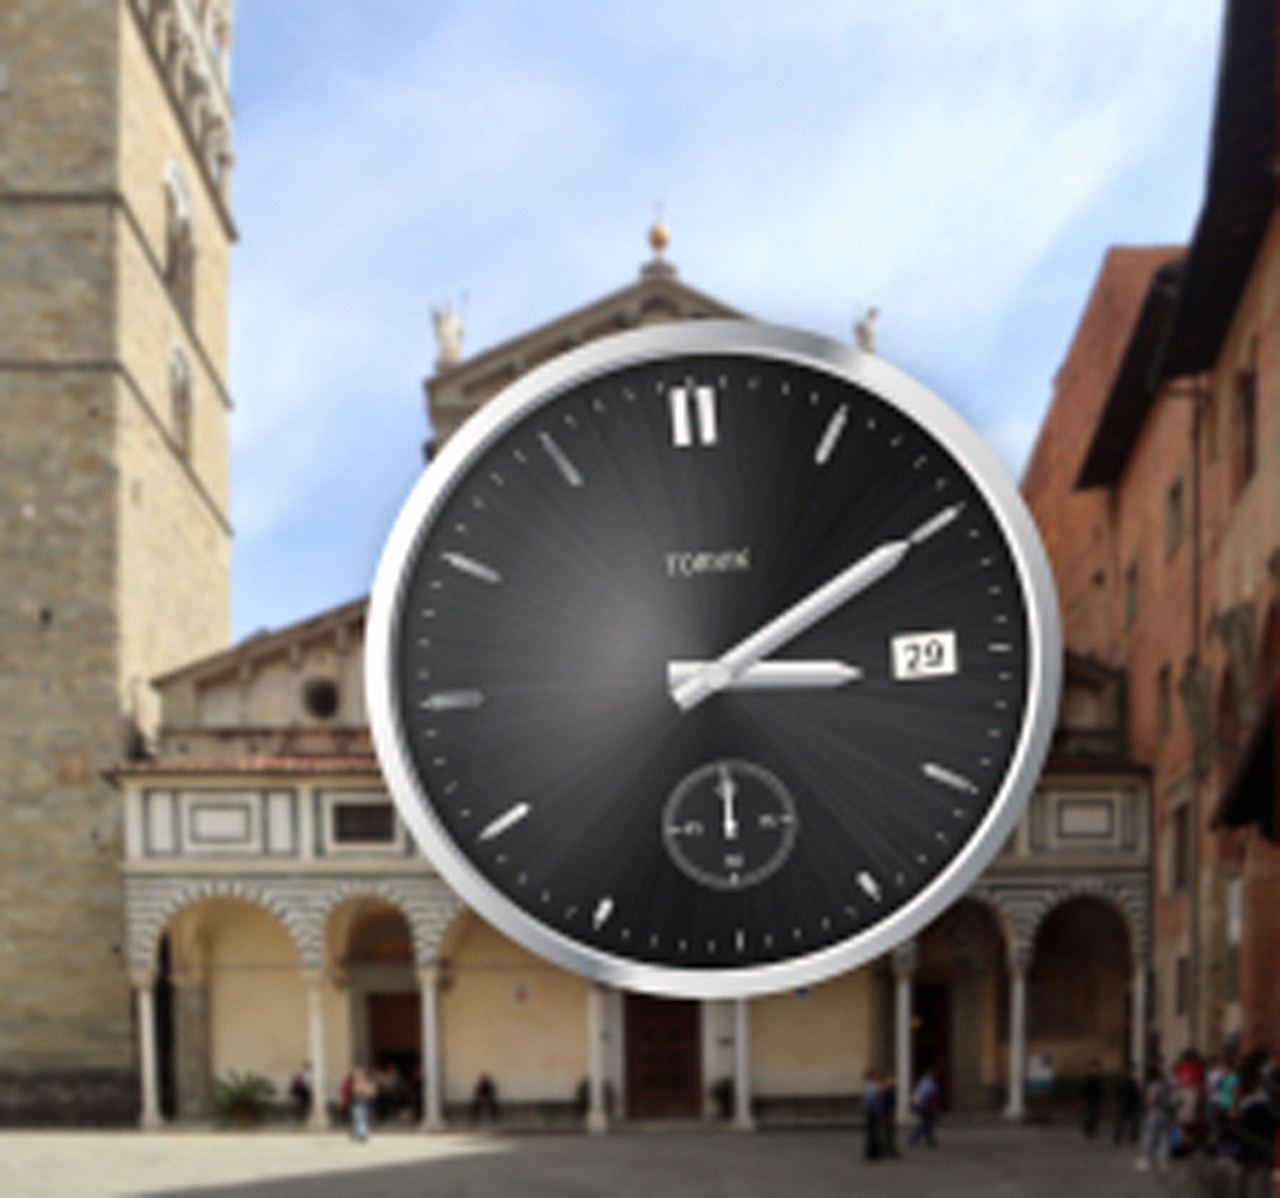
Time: h=3 m=10
